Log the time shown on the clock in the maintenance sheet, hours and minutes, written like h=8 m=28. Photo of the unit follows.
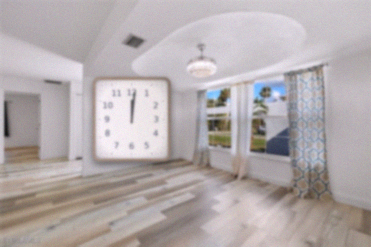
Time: h=12 m=1
